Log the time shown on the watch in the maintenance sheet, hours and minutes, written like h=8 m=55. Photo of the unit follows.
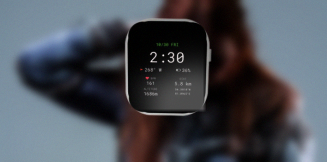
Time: h=2 m=30
